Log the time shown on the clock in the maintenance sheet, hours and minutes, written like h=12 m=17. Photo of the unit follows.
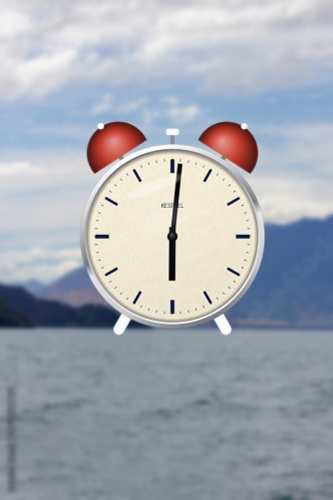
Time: h=6 m=1
